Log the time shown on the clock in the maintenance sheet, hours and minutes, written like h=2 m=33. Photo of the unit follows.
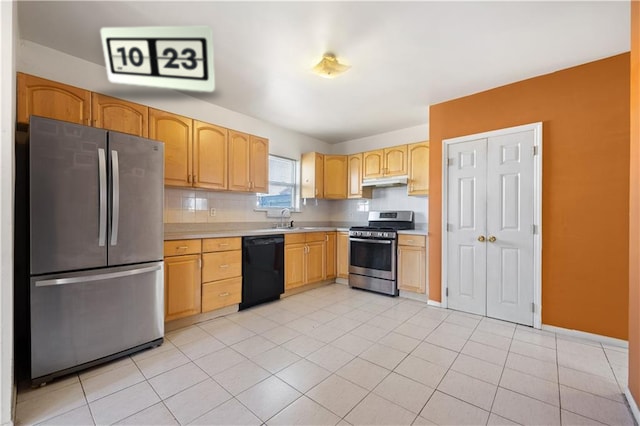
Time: h=10 m=23
